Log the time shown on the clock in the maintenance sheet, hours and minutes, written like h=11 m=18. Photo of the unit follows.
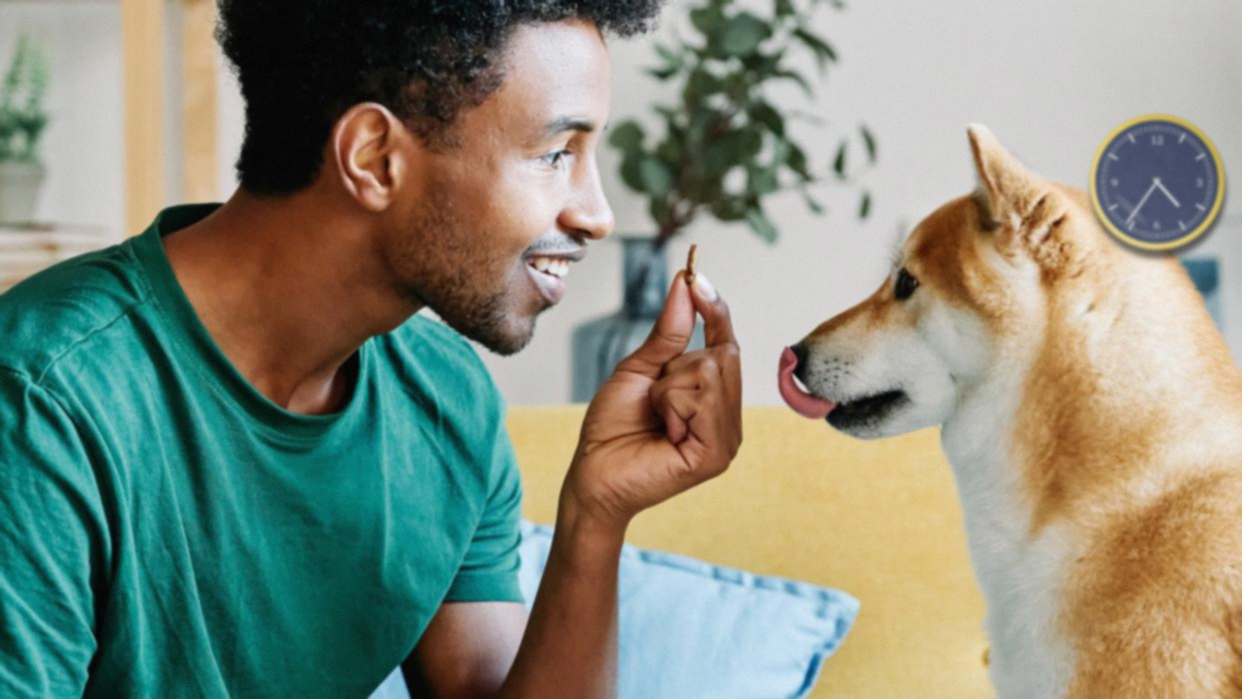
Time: h=4 m=36
